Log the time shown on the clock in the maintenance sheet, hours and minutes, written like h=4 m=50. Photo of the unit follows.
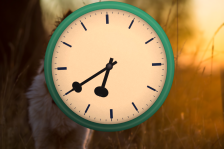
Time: h=6 m=40
